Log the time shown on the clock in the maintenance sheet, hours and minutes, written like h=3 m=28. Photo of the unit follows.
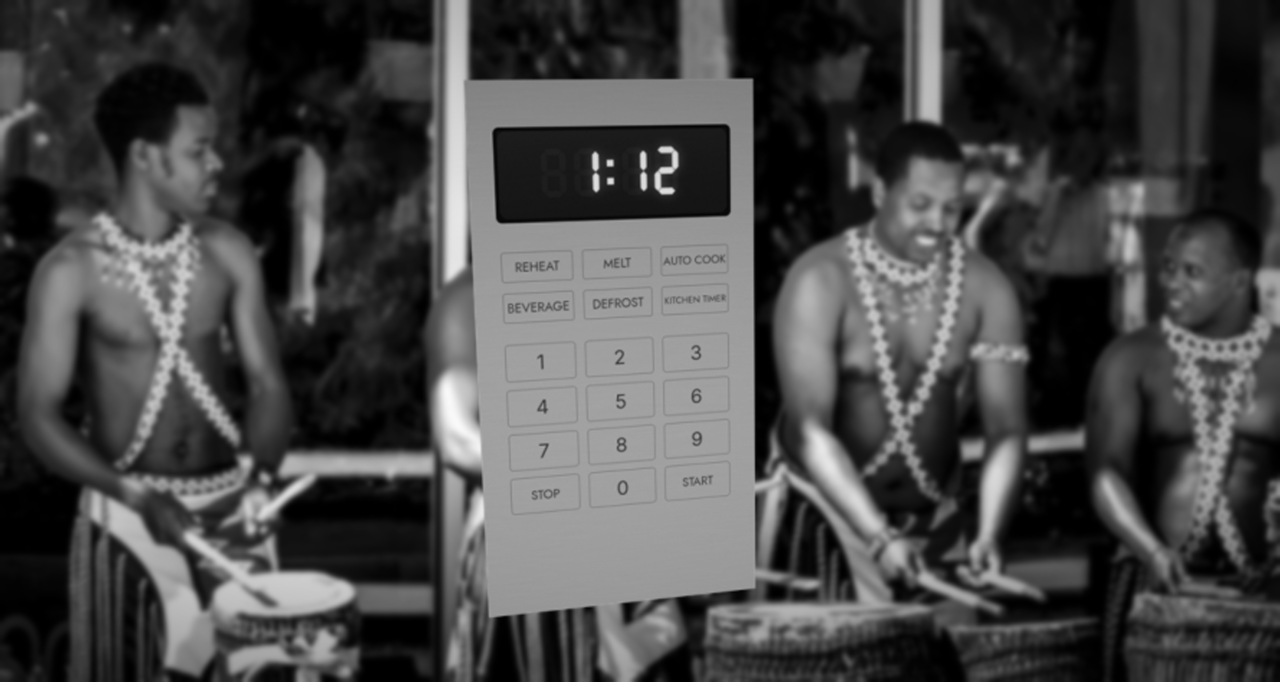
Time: h=1 m=12
